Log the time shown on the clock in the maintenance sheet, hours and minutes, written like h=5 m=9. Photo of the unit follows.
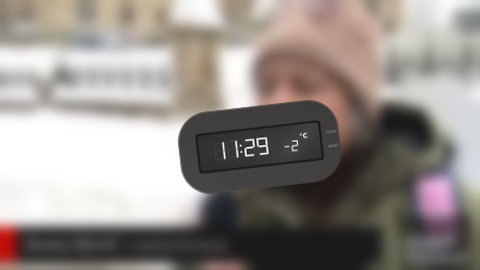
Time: h=11 m=29
